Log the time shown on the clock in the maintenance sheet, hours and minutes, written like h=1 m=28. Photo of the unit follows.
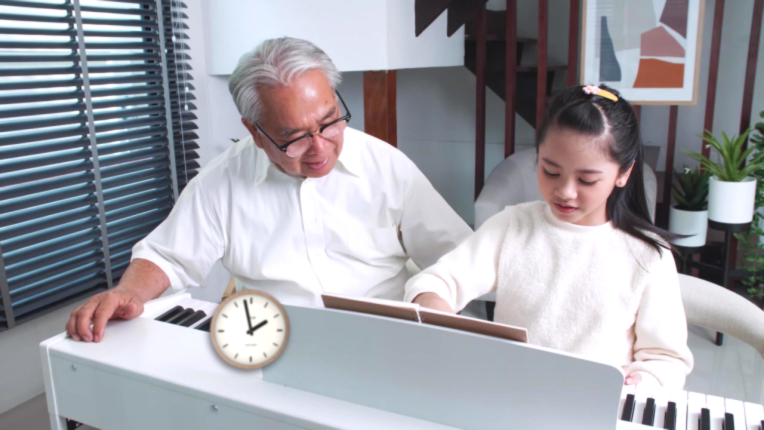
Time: h=1 m=58
